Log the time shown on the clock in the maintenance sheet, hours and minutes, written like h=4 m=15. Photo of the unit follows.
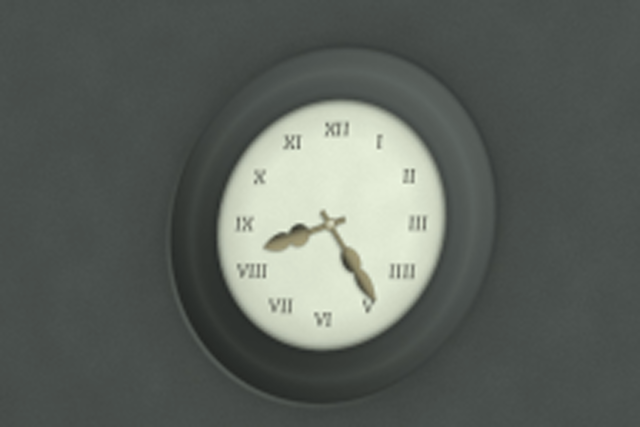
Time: h=8 m=24
